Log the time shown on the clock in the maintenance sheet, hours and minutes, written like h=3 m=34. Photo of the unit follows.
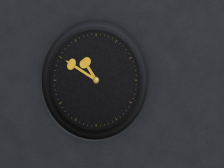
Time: h=10 m=50
